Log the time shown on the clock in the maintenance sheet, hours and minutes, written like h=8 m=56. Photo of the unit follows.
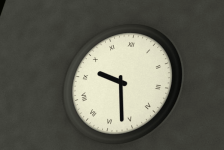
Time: h=9 m=27
